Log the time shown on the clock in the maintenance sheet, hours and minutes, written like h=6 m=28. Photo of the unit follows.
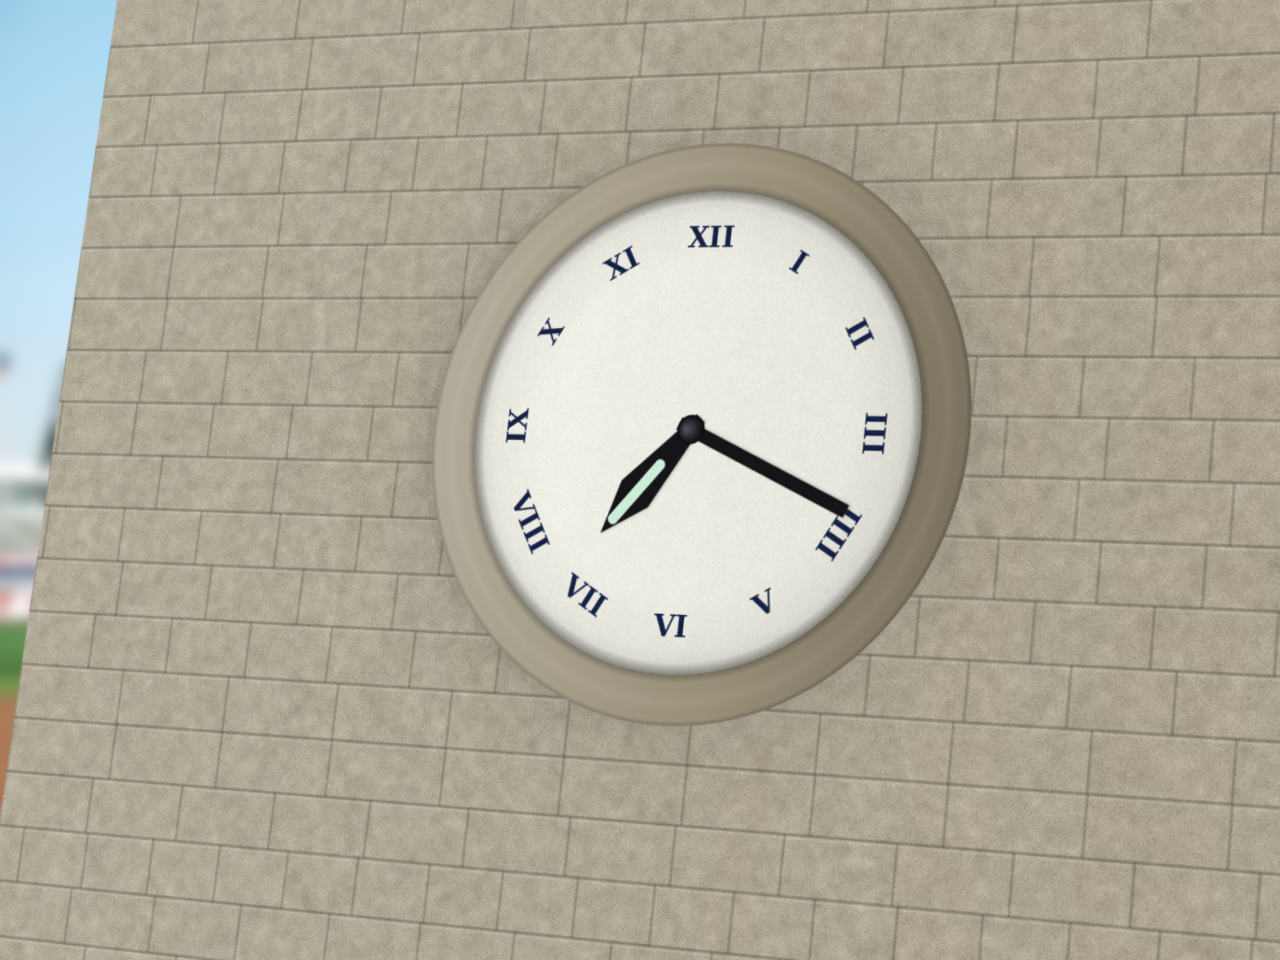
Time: h=7 m=19
